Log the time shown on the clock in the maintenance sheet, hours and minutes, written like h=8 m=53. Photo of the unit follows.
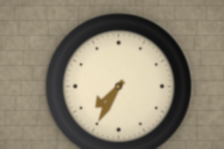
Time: h=7 m=35
